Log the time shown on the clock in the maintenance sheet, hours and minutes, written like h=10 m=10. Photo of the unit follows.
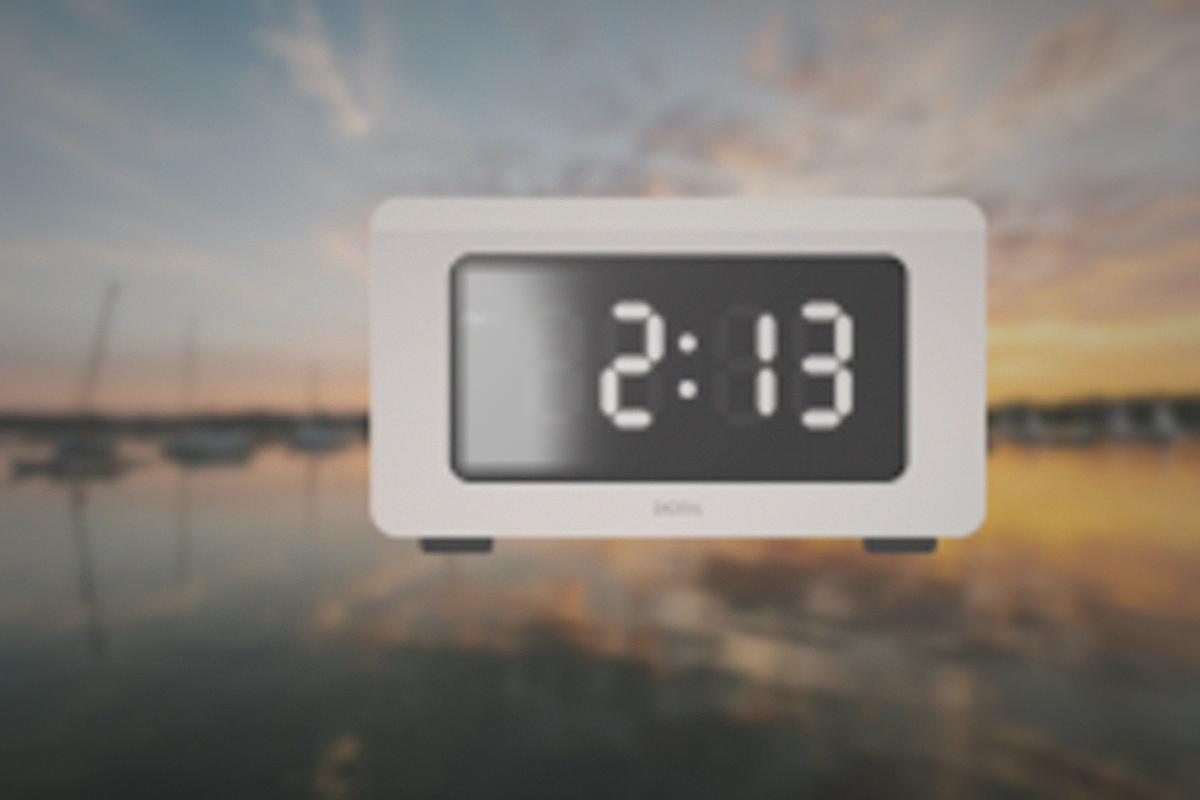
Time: h=2 m=13
